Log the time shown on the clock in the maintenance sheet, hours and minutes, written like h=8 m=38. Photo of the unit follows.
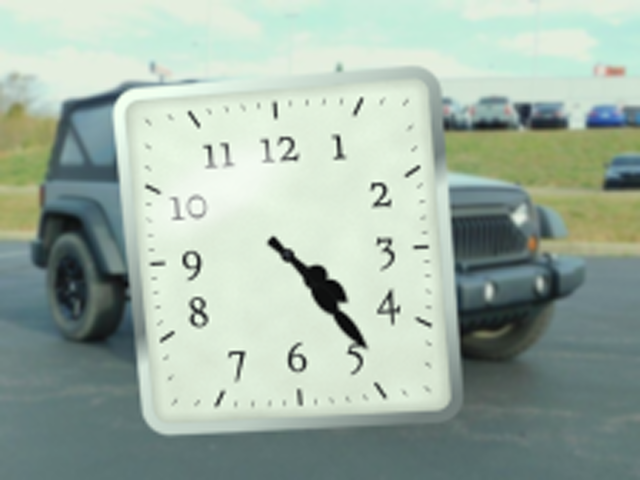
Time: h=4 m=24
